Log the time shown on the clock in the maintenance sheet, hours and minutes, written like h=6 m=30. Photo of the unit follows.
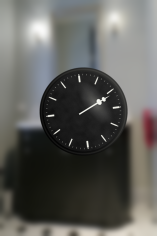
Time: h=2 m=11
